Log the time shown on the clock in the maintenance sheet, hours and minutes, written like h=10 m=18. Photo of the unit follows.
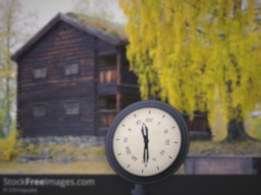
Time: h=11 m=29
